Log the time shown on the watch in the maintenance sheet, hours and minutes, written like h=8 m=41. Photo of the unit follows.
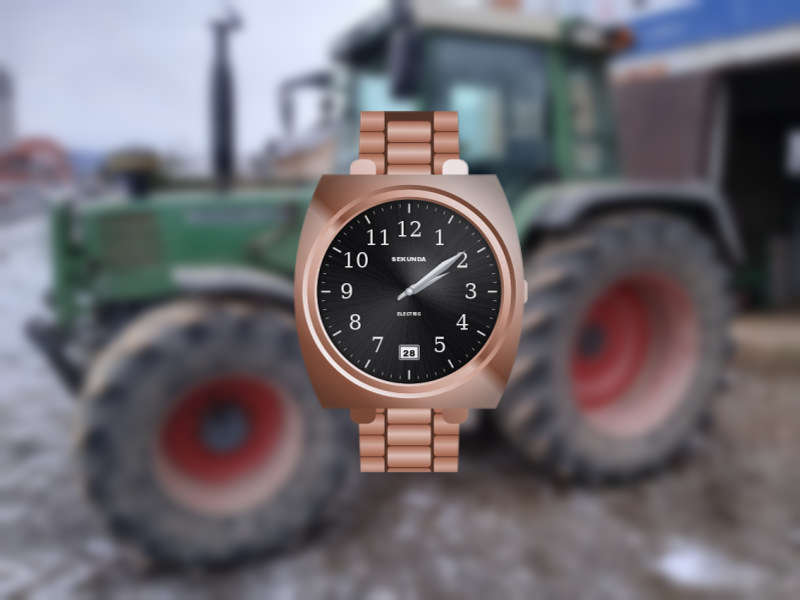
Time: h=2 m=9
